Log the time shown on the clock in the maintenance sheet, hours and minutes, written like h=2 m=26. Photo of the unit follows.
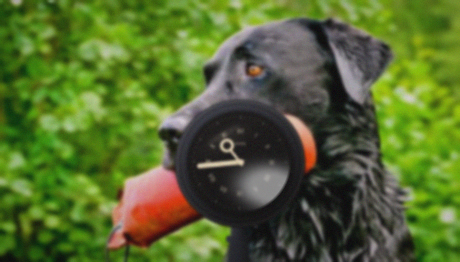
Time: h=10 m=44
